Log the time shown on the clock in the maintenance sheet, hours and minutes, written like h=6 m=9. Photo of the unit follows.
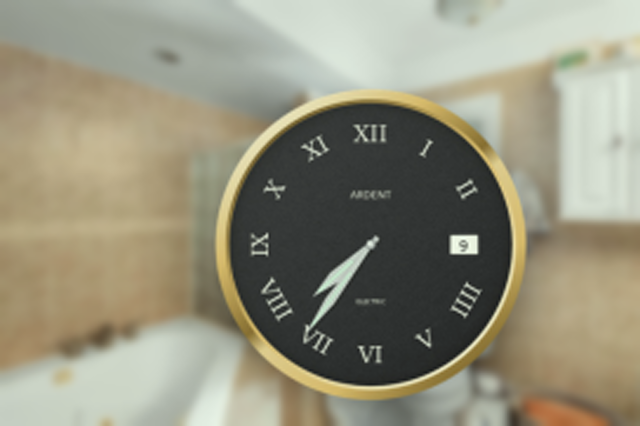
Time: h=7 m=36
